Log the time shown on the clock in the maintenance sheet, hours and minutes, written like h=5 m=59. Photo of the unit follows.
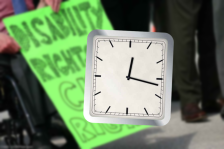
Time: h=12 m=17
